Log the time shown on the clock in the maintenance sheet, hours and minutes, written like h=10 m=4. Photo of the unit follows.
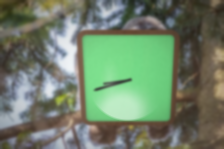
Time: h=8 m=42
